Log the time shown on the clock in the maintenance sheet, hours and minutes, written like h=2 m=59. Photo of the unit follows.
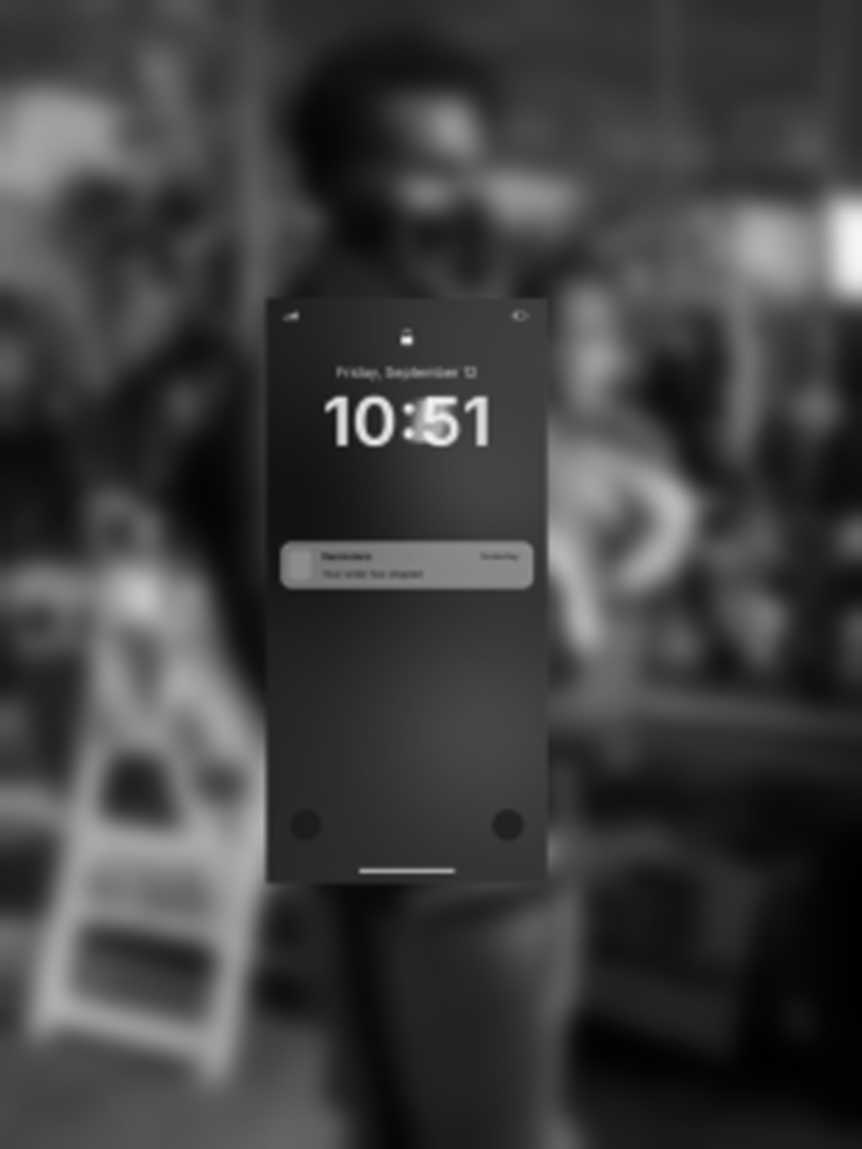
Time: h=10 m=51
